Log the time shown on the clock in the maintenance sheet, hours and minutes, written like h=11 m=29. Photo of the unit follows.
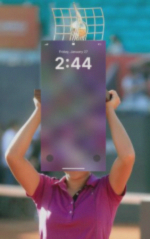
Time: h=2 m=44
